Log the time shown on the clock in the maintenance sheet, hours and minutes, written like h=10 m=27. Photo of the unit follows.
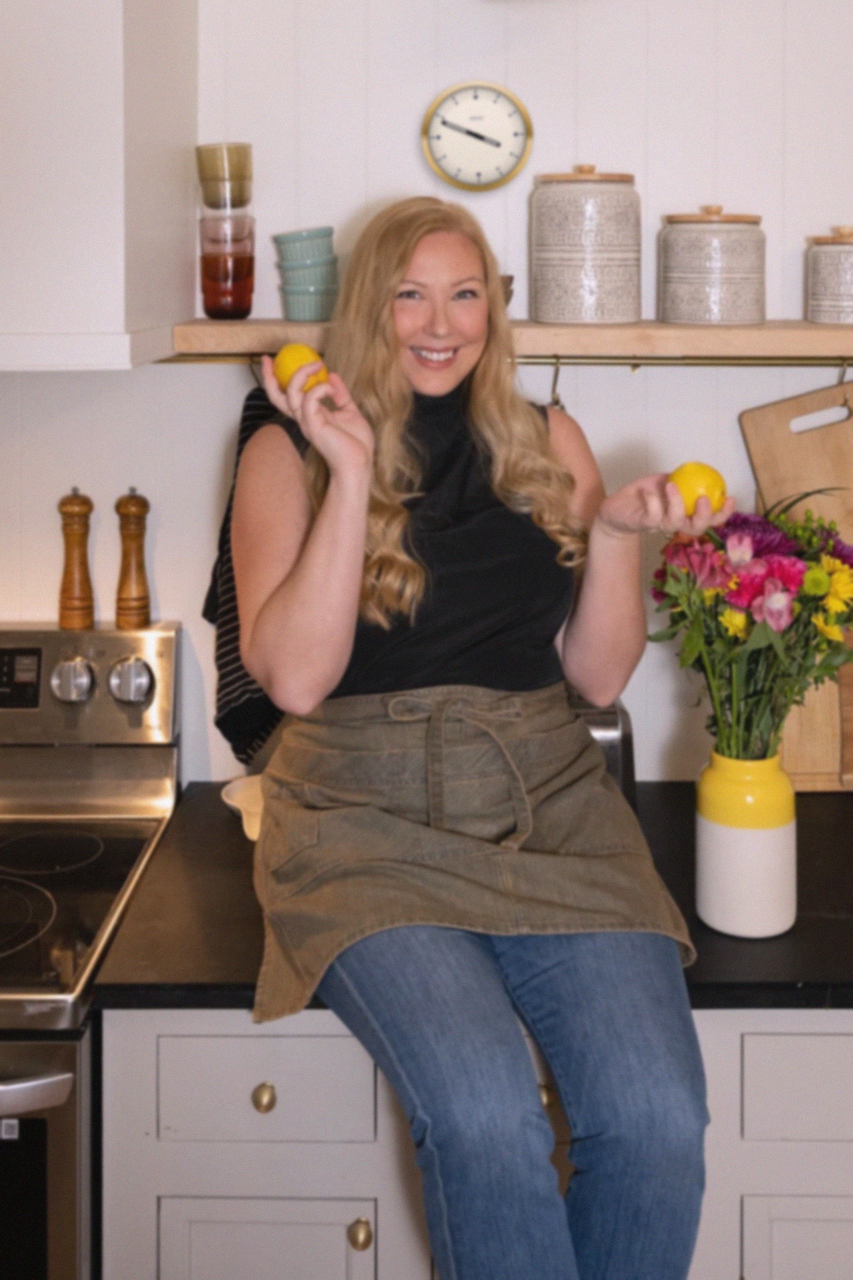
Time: h=3 m=49
